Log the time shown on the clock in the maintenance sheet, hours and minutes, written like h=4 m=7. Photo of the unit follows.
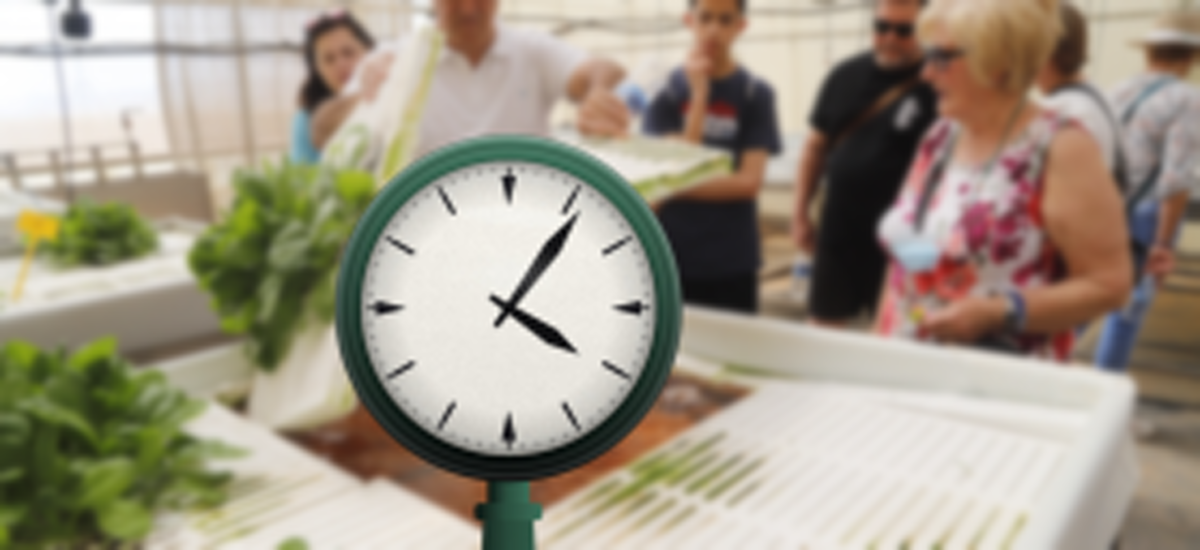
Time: h=4 m=6
